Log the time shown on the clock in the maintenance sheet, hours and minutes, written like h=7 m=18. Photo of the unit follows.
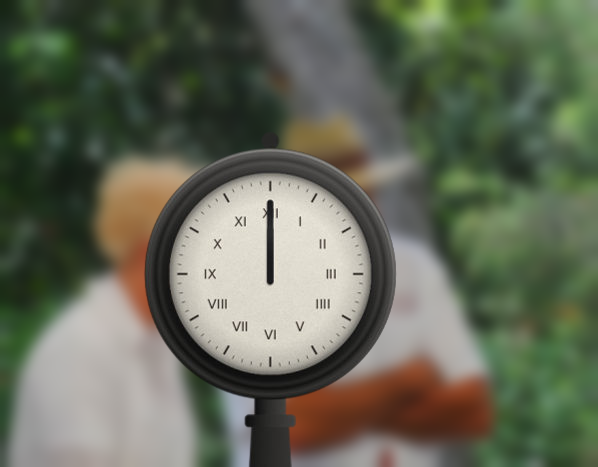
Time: h=12 m=0
